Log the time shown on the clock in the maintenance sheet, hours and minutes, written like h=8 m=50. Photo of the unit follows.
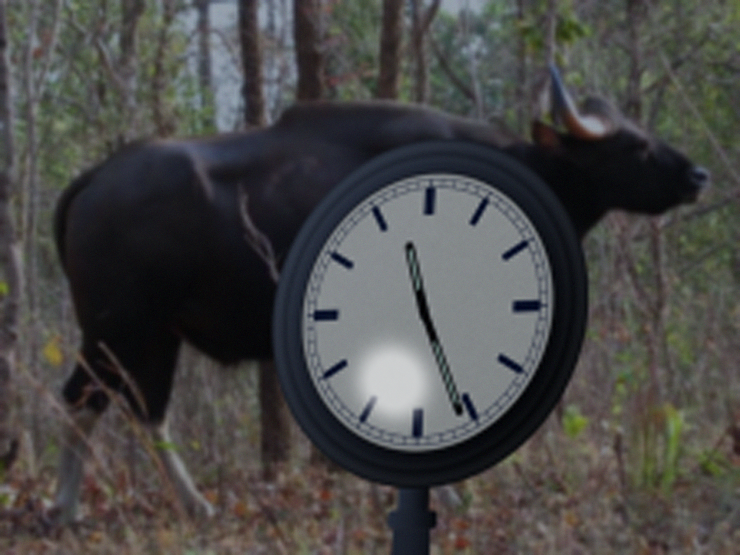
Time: h=11 m=26
